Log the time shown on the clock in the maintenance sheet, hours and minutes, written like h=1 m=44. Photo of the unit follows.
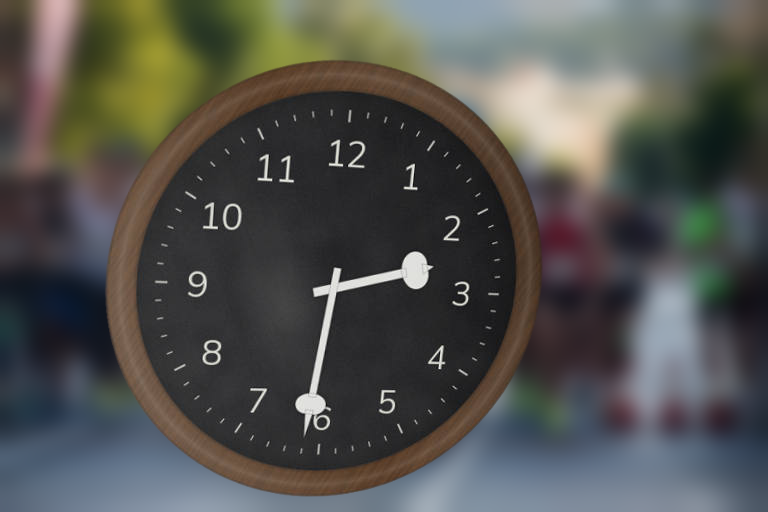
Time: h=2 m=31
